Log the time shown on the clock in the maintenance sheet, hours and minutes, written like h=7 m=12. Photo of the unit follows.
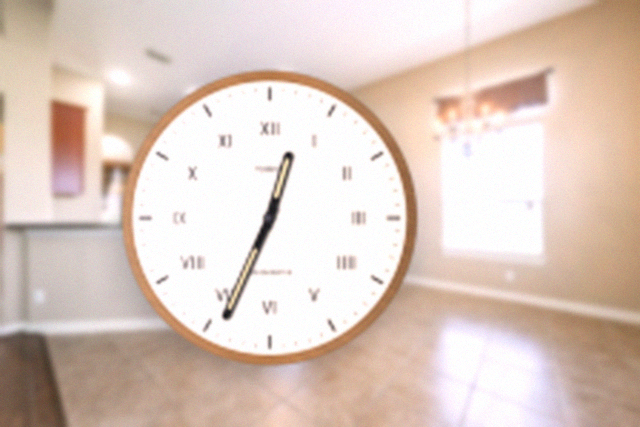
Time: h=12 m=34
